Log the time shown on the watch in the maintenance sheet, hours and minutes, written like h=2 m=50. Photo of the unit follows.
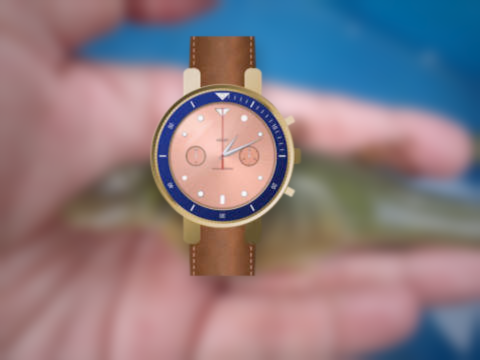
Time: h=1 m=11
